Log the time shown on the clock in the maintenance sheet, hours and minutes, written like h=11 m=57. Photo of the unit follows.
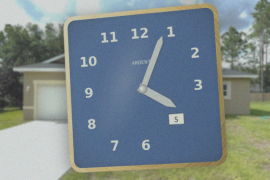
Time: h=4 m=4
